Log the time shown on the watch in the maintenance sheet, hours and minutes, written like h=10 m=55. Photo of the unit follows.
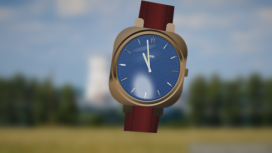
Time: h=10 m=58
